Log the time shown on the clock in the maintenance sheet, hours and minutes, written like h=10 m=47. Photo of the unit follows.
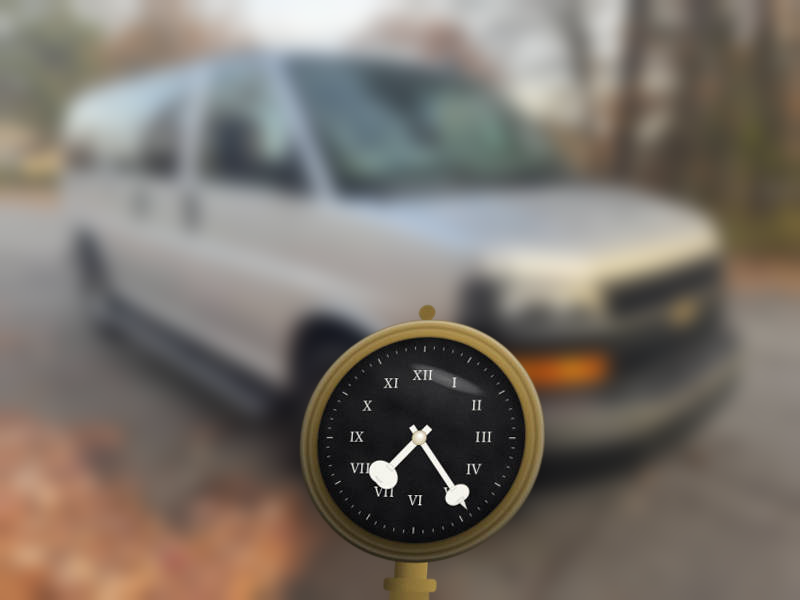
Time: h=7 m=24
